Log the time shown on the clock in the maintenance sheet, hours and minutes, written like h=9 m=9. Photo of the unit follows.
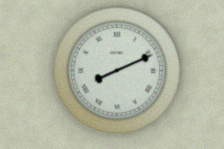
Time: h=8 m=11
